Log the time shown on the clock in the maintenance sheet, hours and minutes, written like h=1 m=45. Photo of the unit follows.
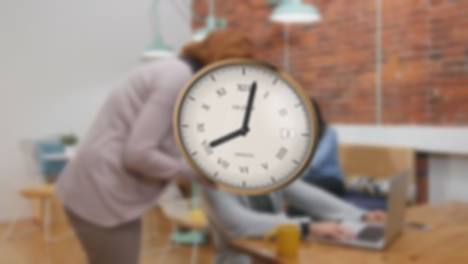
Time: h=8 m=2
